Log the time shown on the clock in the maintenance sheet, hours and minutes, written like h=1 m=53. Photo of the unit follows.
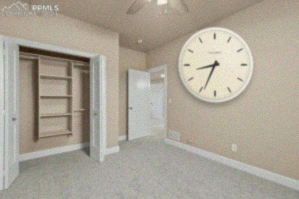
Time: h=8 m=34
